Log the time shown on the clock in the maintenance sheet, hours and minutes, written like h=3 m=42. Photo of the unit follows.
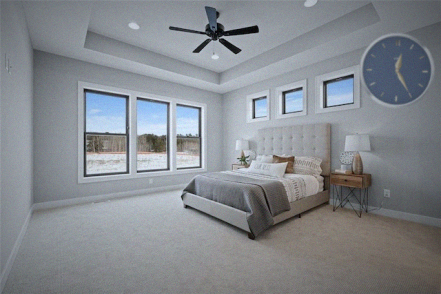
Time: h=12 m=25
